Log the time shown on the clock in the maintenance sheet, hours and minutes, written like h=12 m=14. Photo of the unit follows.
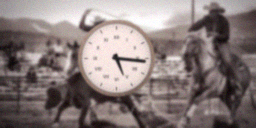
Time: h=5 m=16
